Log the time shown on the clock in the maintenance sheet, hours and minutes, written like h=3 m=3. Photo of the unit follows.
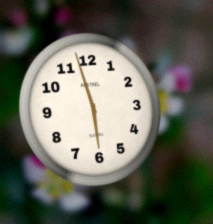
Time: h=5 m=58
